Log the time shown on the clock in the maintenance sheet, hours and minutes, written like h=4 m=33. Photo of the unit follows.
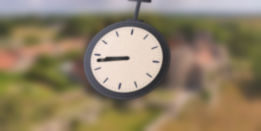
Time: h=8 m=43
